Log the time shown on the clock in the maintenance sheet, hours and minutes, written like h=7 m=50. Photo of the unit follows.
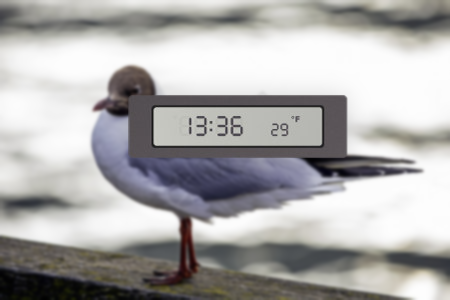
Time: h=13 m=36
